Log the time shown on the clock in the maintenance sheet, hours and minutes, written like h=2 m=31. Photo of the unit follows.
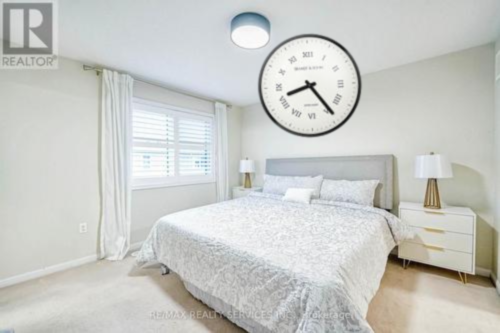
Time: h=8 m=24
